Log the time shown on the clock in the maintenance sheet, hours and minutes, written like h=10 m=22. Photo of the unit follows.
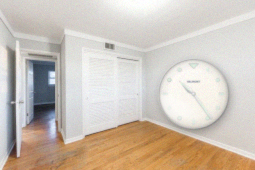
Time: h=10 m=24
